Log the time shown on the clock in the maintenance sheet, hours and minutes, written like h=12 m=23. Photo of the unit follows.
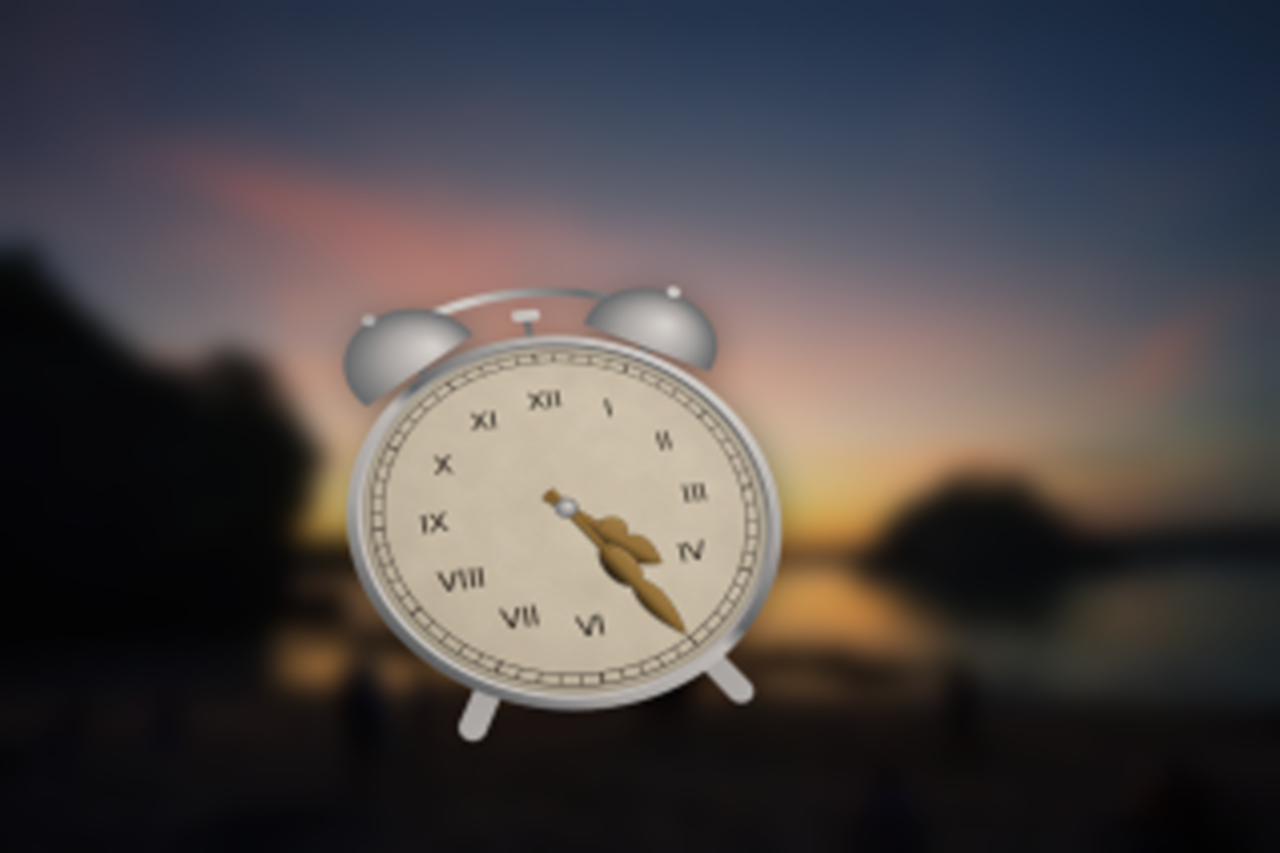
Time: h=4 m=25
